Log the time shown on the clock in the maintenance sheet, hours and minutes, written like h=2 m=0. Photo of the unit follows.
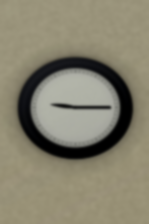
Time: h=9 m=15
